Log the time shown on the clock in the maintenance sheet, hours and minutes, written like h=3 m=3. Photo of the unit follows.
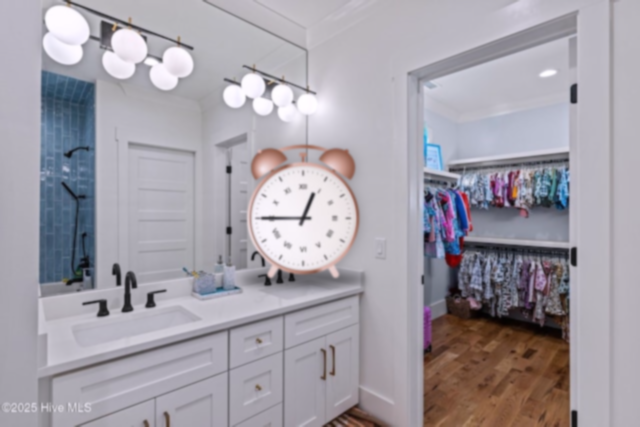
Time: h=12 m=45
